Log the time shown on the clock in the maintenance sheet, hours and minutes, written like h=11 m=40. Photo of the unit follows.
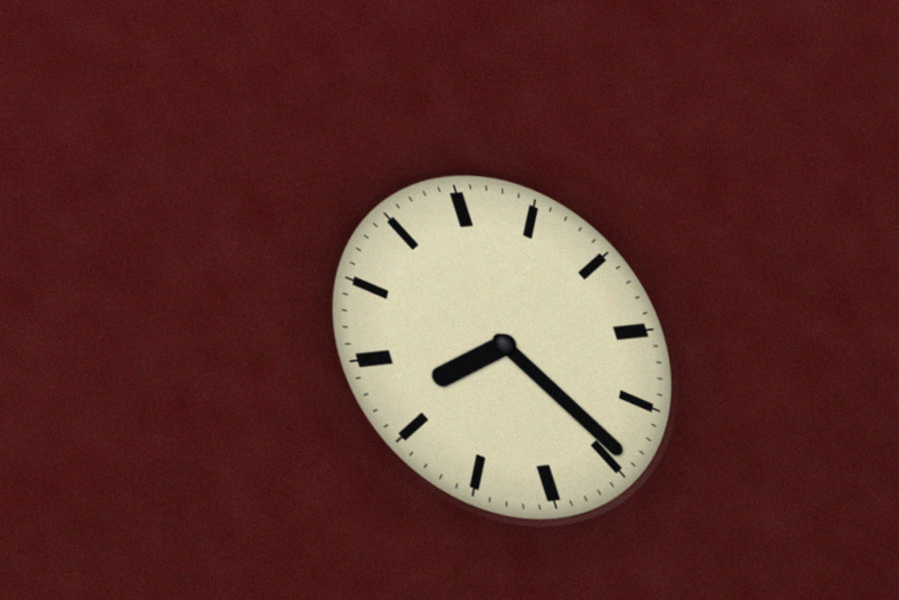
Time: h=8 m=24
